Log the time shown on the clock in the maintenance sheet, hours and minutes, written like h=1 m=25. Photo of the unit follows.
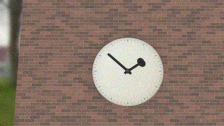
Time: h=1 m=52
